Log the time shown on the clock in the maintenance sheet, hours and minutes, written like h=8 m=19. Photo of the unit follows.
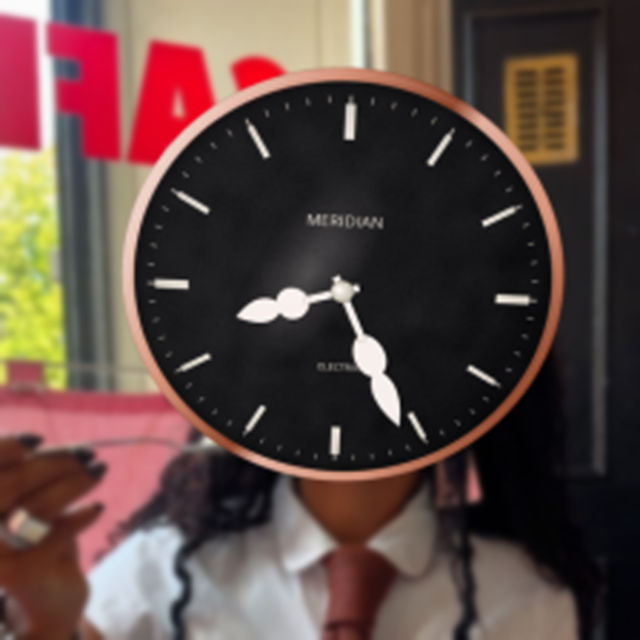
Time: h=8 m=26
